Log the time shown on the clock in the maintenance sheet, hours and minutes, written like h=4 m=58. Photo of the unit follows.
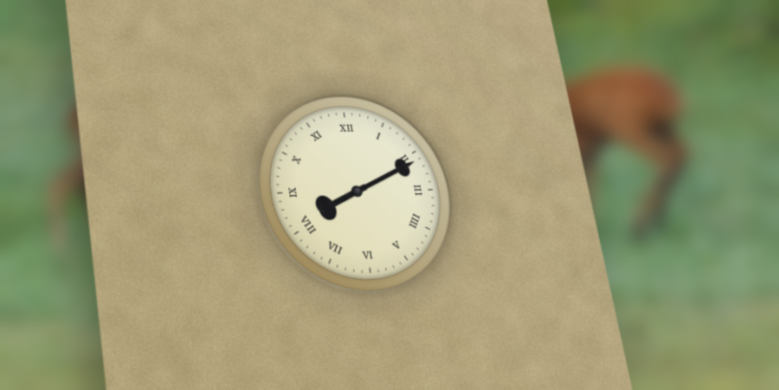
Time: h=8 m=11
